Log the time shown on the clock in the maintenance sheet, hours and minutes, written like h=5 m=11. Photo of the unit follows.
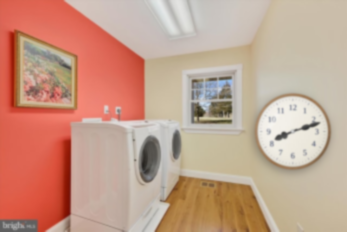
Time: h=8 m=12
